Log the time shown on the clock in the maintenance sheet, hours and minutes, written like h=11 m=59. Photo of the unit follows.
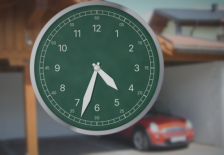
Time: h=4 m=33
